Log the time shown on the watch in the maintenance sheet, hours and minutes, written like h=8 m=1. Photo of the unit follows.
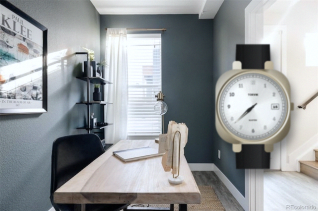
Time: h=7 m=38
